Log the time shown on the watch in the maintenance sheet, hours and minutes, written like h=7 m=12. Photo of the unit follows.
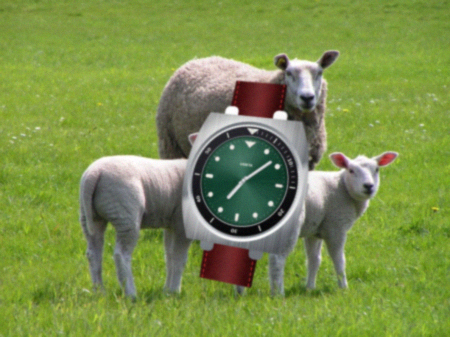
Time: h=7 m=8
